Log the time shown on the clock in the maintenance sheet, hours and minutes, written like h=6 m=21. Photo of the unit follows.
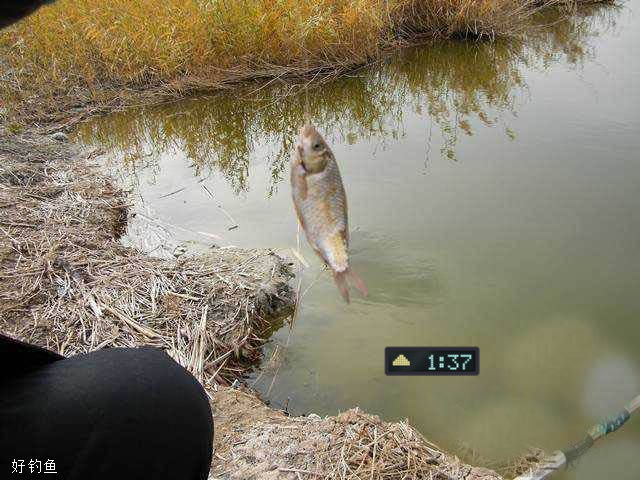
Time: h=1 m=37
